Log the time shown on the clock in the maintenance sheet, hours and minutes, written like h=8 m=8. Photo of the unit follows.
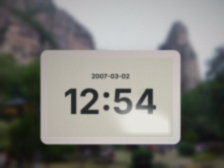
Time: h=12 m=54
